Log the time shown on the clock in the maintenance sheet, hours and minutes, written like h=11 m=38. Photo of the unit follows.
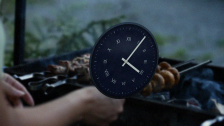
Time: h=4 m=6
